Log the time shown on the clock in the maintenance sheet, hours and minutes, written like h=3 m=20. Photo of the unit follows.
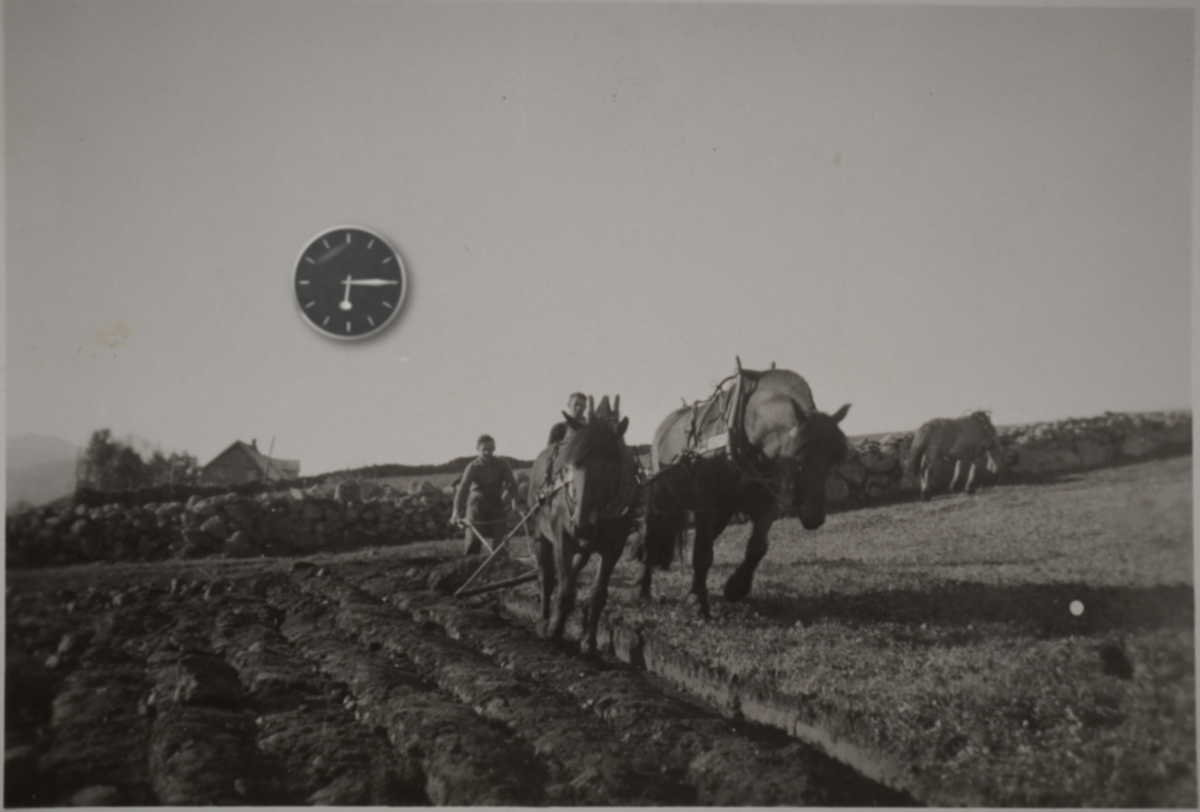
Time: h=6 m=15
